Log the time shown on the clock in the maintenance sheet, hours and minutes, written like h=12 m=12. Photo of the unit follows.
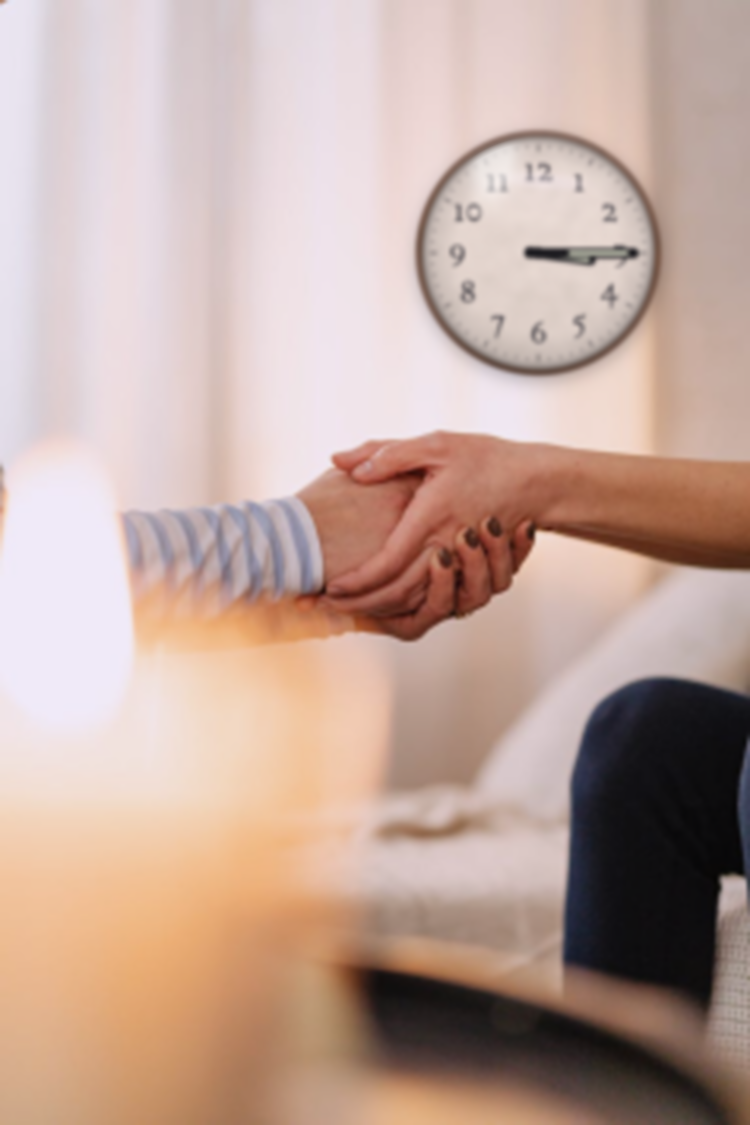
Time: h=3 m=15
